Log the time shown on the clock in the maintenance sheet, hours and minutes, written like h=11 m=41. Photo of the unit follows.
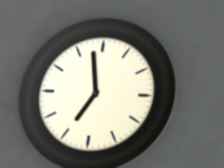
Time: h=6 m=58
